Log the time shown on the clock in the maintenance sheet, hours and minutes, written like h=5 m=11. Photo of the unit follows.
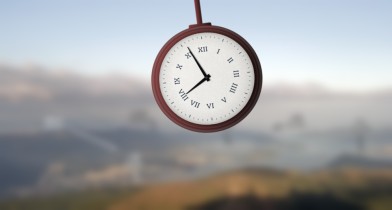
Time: h=7 m=56
